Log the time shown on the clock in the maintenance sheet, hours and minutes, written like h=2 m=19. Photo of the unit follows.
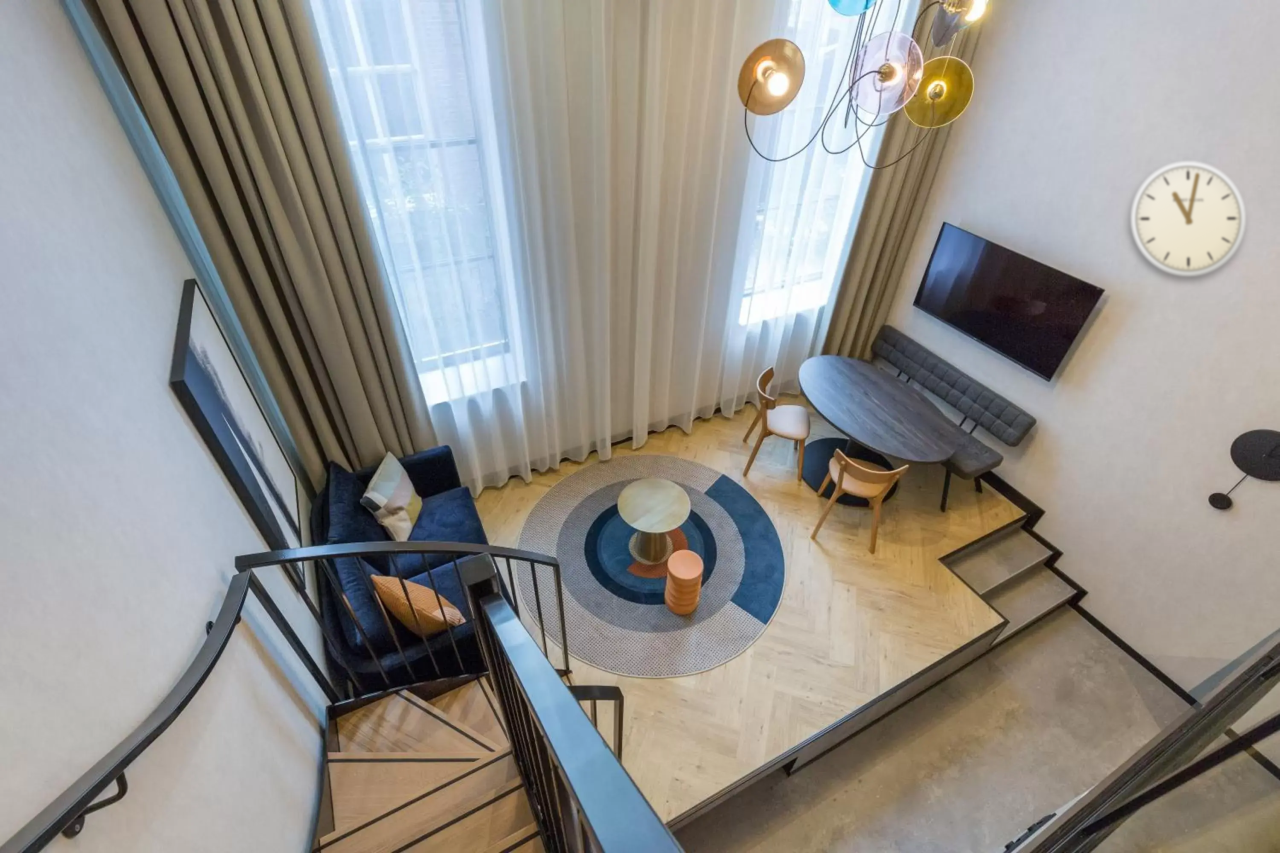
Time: h=11 m=2
